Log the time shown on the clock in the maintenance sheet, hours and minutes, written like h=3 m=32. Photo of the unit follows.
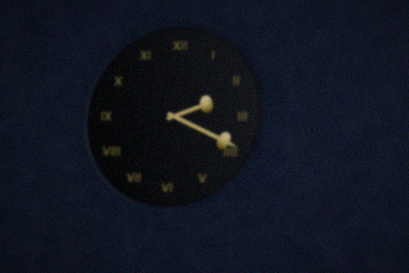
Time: h=2 m=19
